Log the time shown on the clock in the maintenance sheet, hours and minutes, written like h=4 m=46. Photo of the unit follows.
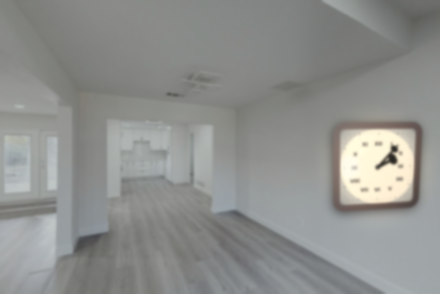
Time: h=2 m=7
